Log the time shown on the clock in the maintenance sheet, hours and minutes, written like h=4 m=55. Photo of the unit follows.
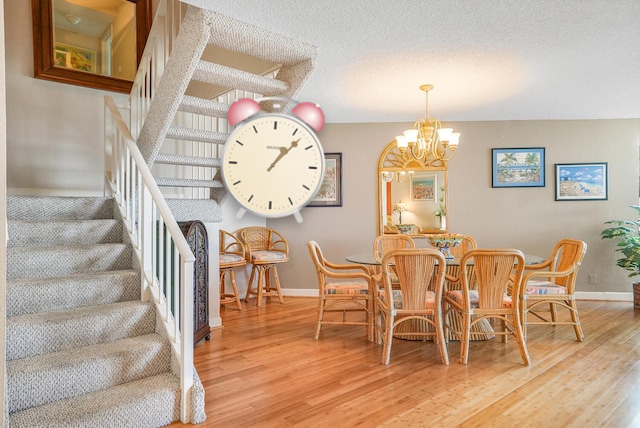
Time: h=1 m=7
